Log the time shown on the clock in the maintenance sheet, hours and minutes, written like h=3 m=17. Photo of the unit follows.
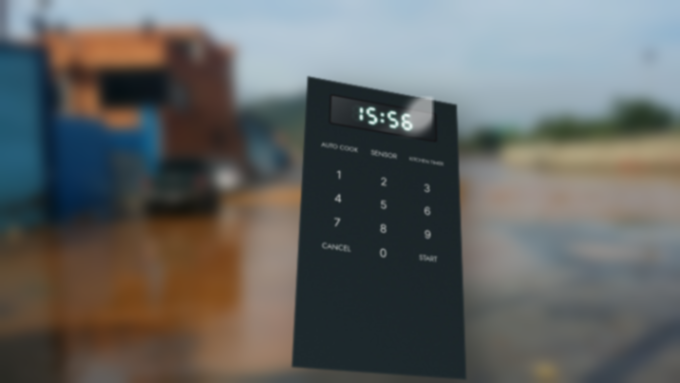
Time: h=15 m=56
